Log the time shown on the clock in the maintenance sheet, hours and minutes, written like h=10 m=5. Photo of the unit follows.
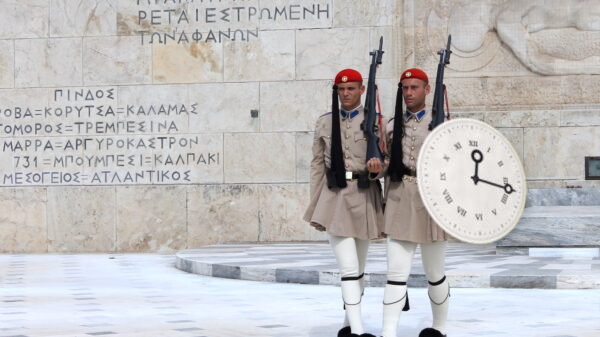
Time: h=12 m=17
